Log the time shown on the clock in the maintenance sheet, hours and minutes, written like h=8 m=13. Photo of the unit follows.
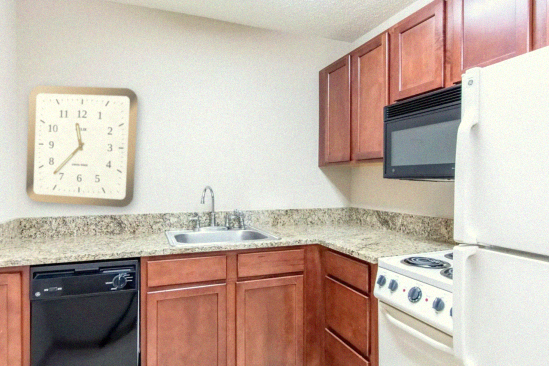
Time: h=11 m=37
